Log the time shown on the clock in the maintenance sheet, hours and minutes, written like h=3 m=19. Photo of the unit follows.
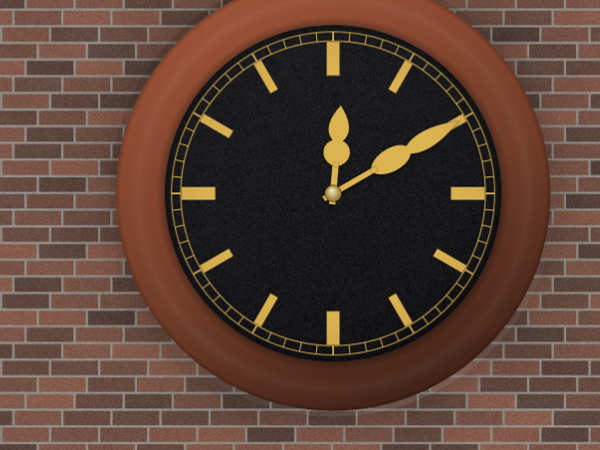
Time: h=12 m=10
